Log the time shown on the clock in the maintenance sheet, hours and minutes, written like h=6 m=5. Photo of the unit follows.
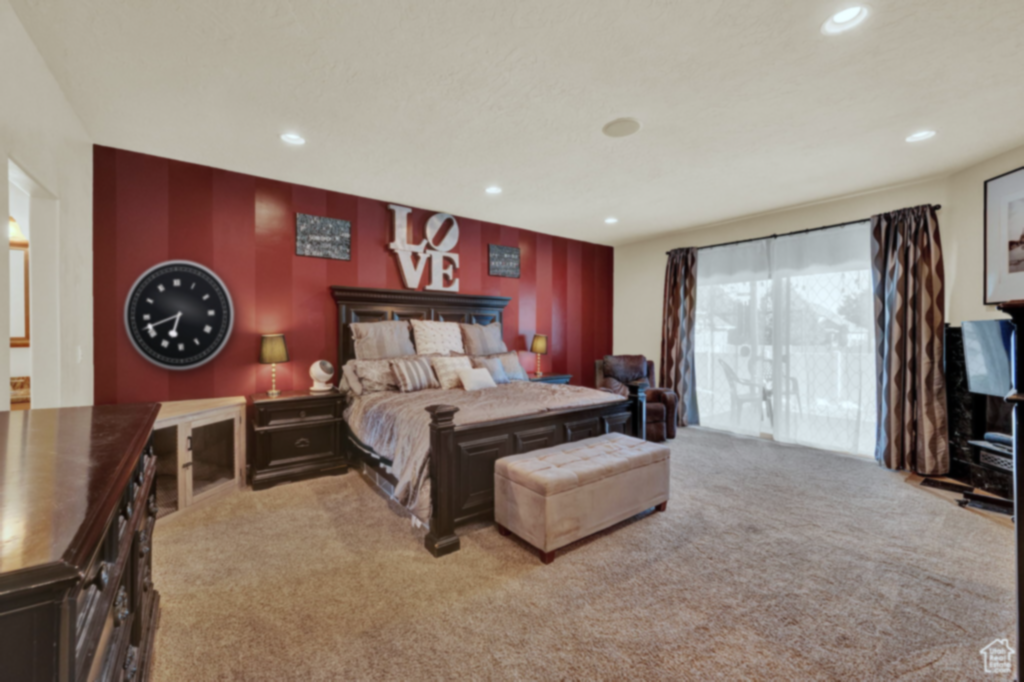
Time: h=6 m=42
